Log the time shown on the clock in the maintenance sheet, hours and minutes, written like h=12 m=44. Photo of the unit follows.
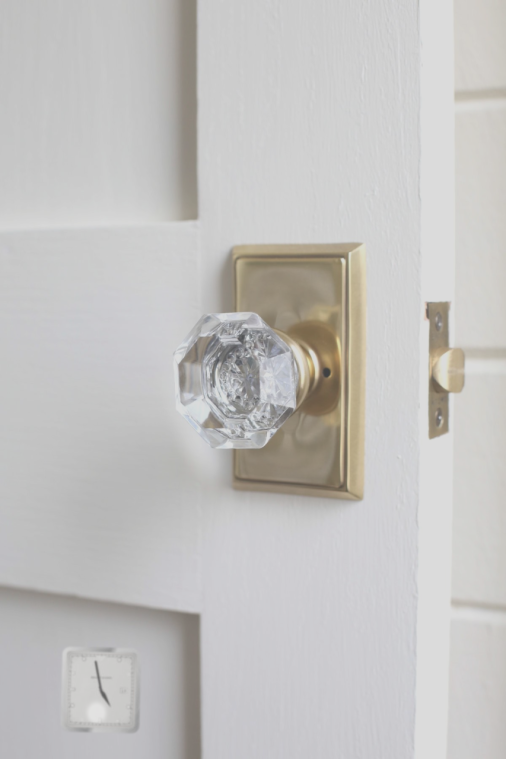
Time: h=4 m=58
